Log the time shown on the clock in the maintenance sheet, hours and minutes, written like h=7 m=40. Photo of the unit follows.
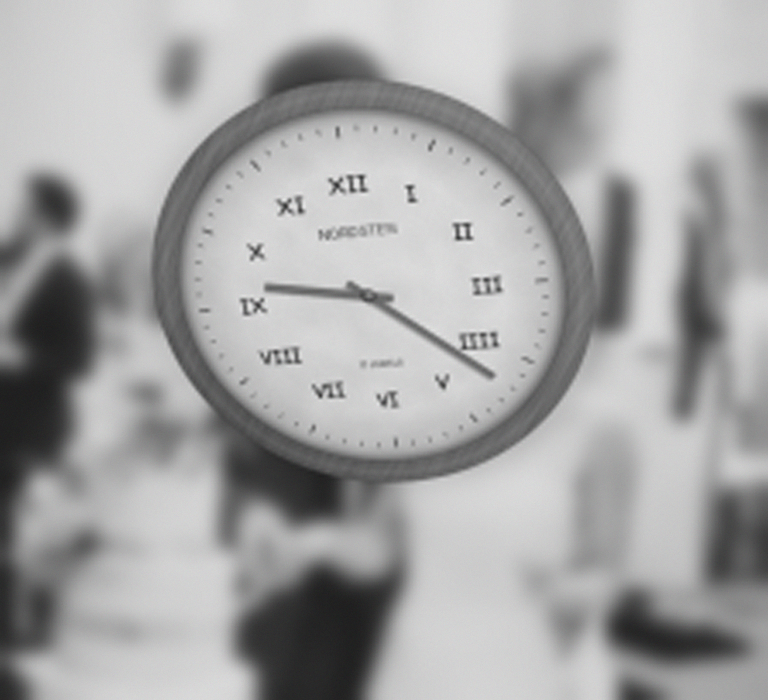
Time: h=9 m=22
